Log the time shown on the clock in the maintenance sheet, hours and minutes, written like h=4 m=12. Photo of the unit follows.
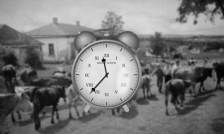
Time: h=11 m=37
